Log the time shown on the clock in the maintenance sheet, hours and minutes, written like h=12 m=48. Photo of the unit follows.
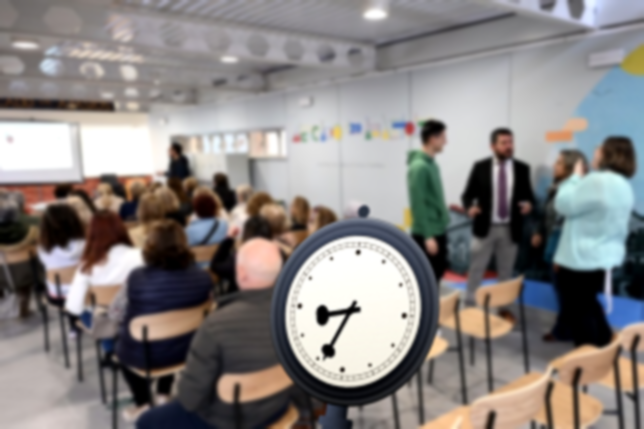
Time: h=8 m=34
